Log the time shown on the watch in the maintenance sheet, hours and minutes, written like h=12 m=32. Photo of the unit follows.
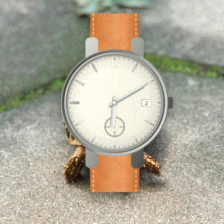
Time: h=6 m=10
